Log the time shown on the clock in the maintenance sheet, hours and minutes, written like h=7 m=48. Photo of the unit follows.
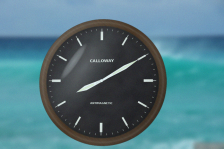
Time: h=8 m=10
